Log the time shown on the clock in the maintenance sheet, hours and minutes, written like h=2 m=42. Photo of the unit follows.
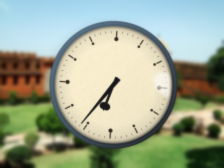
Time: h=6 m=36
